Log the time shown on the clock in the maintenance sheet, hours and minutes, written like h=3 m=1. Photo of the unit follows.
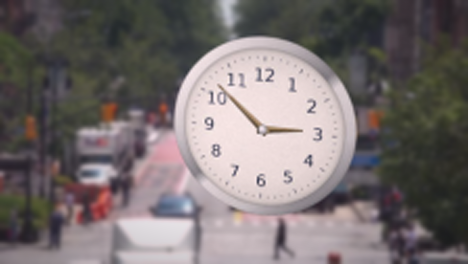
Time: h=2 m=52
